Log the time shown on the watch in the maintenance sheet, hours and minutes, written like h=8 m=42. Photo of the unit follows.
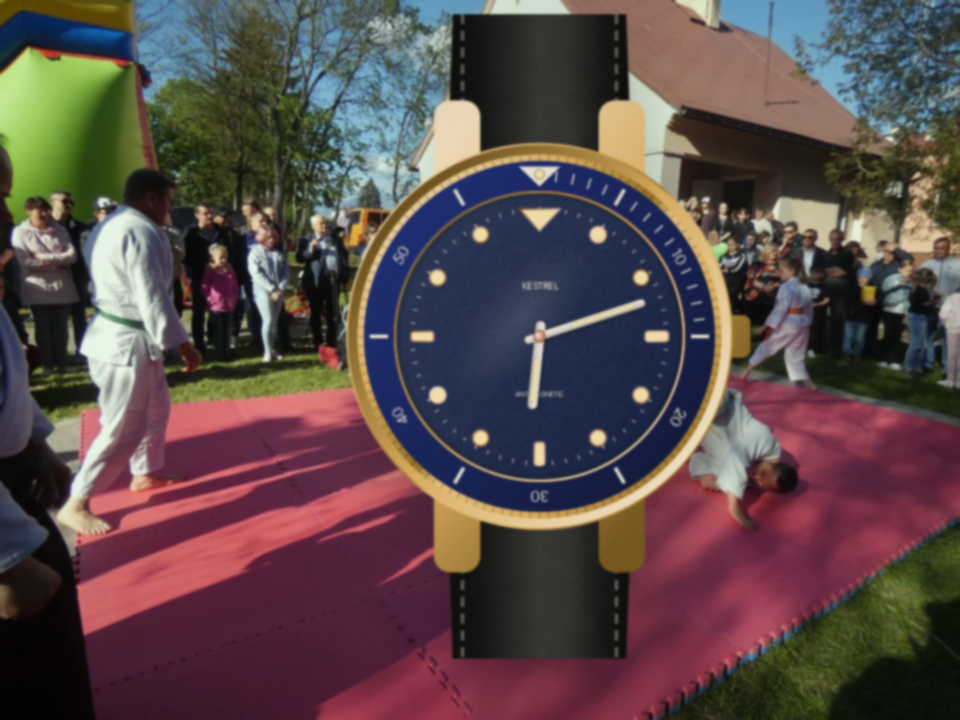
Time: h=6 m=12
